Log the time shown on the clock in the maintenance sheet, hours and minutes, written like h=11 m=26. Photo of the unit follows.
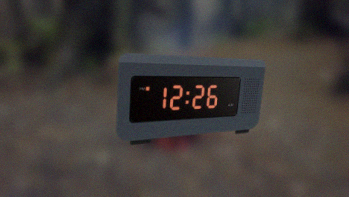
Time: h=12 m=26
